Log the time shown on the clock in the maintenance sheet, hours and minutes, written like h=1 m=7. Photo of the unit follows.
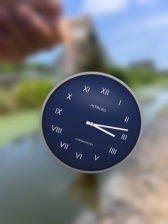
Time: h=3 m=13
